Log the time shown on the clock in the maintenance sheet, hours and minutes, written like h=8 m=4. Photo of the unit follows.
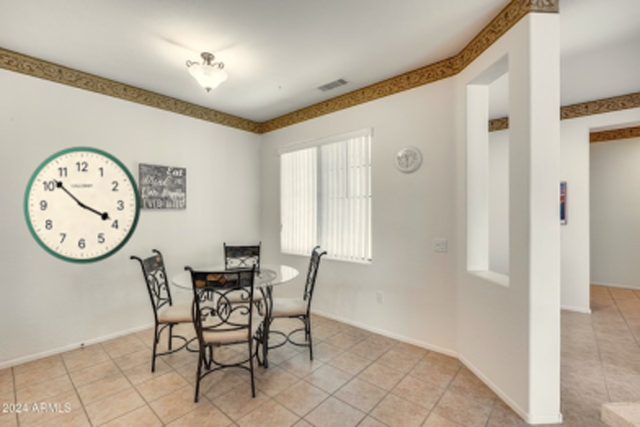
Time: h=3 m=52
